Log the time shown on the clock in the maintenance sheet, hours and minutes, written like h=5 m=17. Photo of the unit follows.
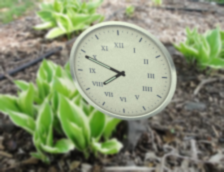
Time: h=7 m=49
